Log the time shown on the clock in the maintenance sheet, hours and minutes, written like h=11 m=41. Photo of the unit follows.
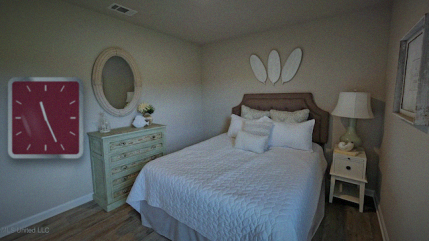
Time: h=11 m=26
